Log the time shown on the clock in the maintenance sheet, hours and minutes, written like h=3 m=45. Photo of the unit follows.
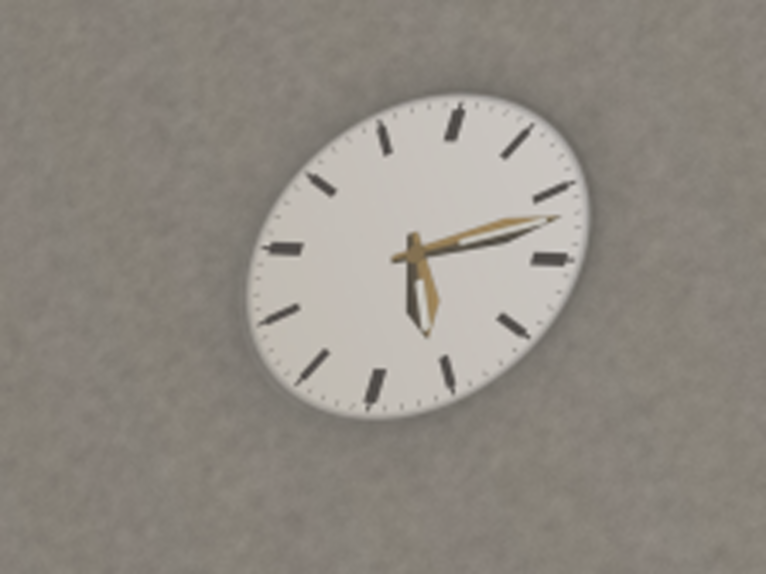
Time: h=5 m=12
